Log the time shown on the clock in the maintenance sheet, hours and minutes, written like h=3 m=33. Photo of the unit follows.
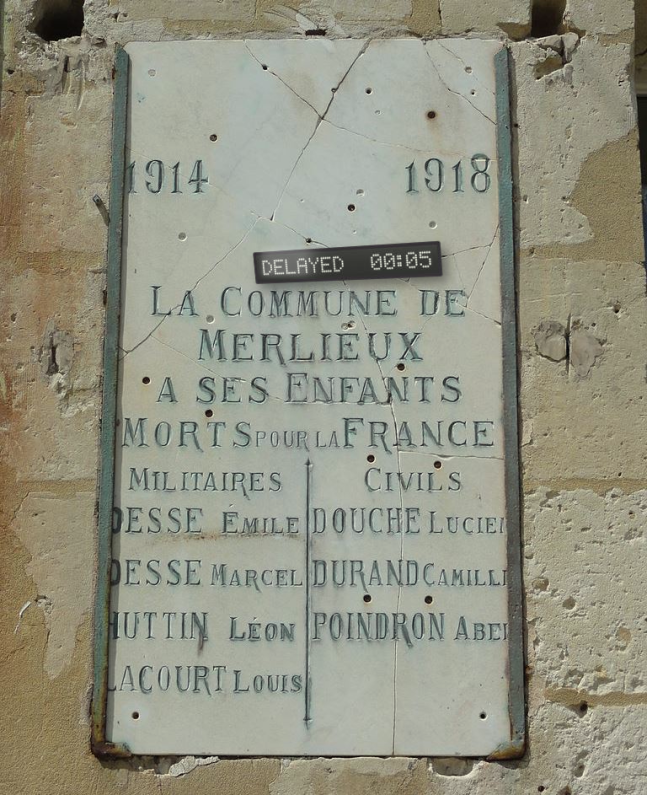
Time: h=0 m=5
